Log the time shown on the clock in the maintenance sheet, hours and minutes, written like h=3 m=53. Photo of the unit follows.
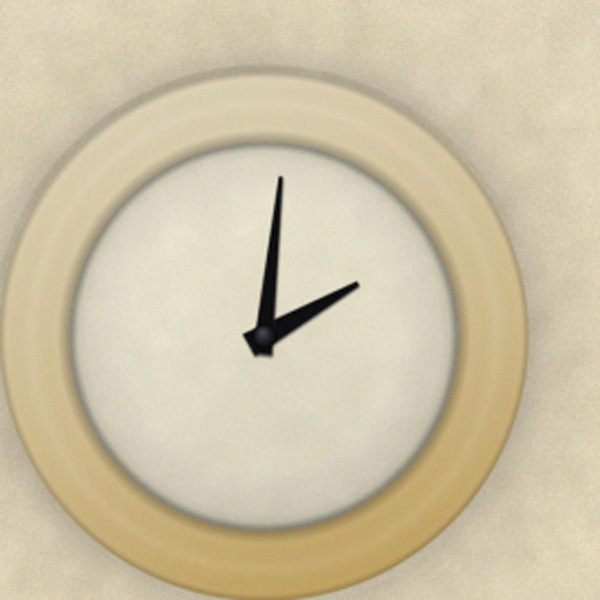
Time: h=2 m=1
